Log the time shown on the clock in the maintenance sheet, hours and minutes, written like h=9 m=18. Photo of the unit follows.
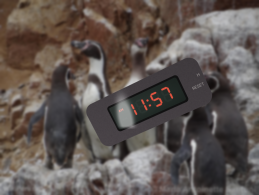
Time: h=11 m=57
